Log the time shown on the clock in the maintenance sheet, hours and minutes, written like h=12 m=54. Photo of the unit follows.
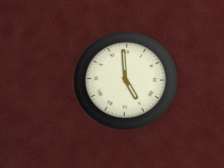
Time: h=4 m=59
